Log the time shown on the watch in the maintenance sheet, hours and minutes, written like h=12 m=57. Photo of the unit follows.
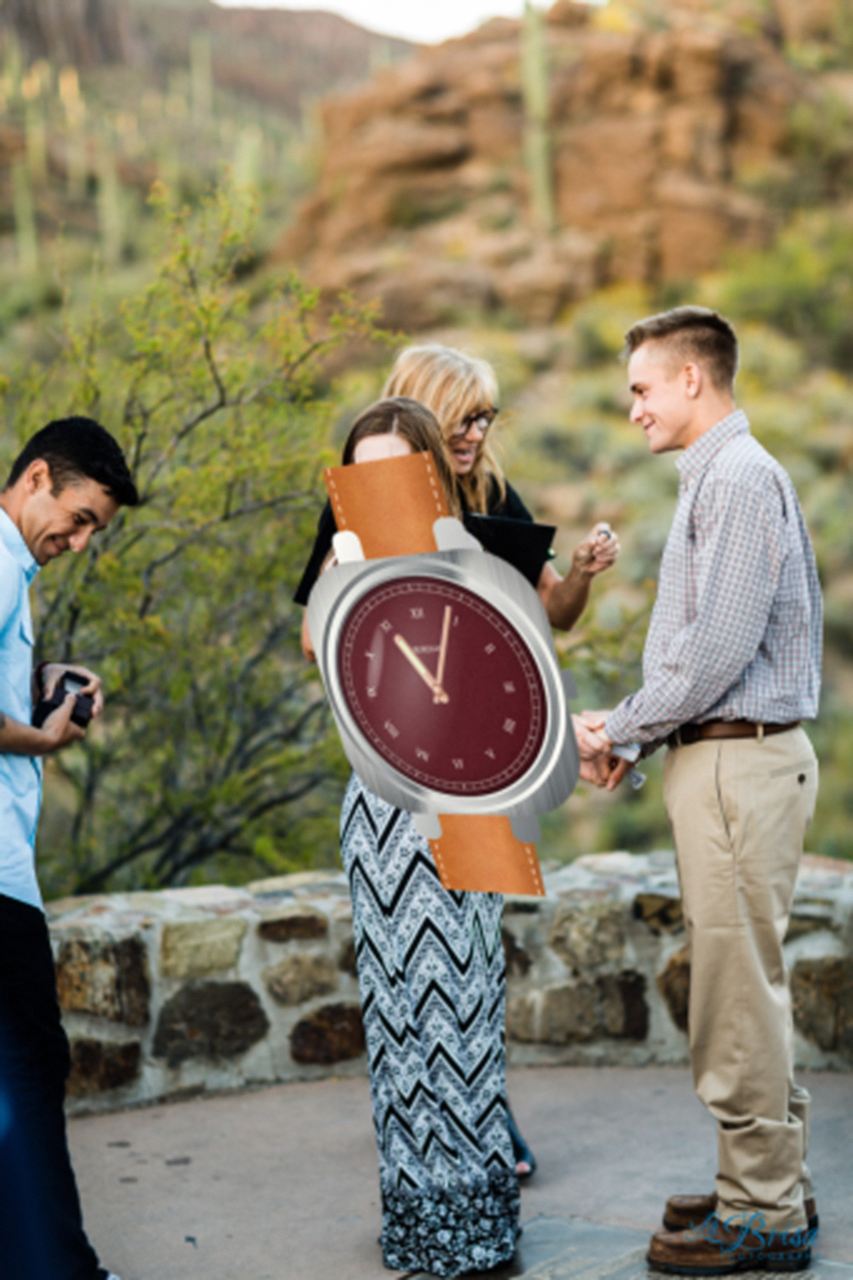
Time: h=11 m=4
